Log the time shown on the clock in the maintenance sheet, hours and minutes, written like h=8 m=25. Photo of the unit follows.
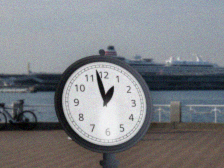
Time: h=12 m=58
